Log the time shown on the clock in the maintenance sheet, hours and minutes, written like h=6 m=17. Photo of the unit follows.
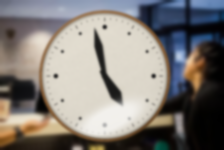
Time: h=4 m=58
